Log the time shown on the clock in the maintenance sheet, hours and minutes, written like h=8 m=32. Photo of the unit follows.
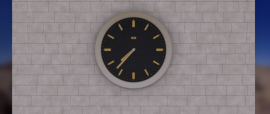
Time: h=7 m=37
